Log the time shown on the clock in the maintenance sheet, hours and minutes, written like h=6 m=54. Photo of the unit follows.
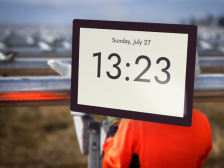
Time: h=13 m=23
